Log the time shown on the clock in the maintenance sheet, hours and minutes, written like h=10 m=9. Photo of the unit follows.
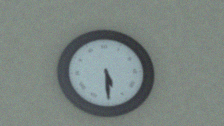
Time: h=5 m=30
